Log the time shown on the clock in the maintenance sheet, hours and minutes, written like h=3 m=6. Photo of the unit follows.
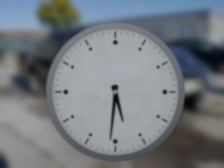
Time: h=5 m=31
